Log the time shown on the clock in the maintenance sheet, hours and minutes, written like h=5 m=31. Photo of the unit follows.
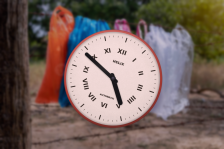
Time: h=4 m=49
